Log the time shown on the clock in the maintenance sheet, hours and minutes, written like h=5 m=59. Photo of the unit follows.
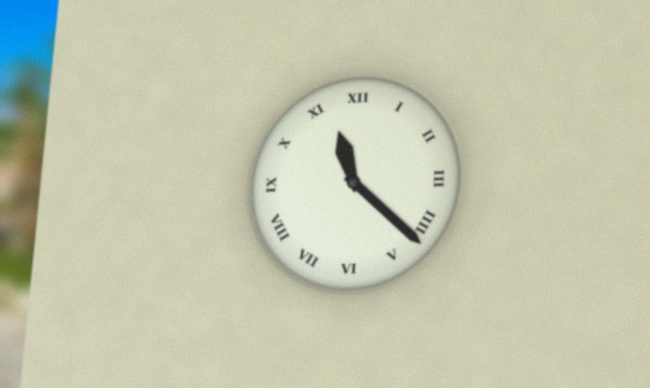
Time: h=11 m=22
